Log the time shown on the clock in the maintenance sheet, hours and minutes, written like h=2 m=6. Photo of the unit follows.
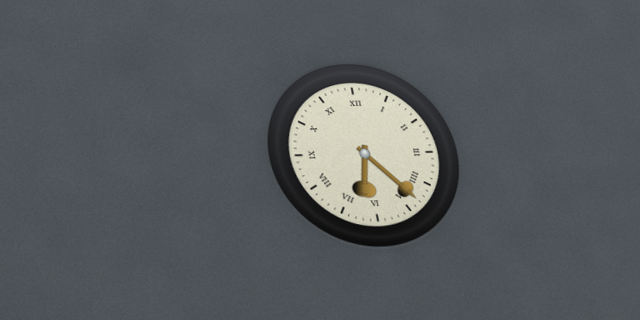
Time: h=6 m=23
